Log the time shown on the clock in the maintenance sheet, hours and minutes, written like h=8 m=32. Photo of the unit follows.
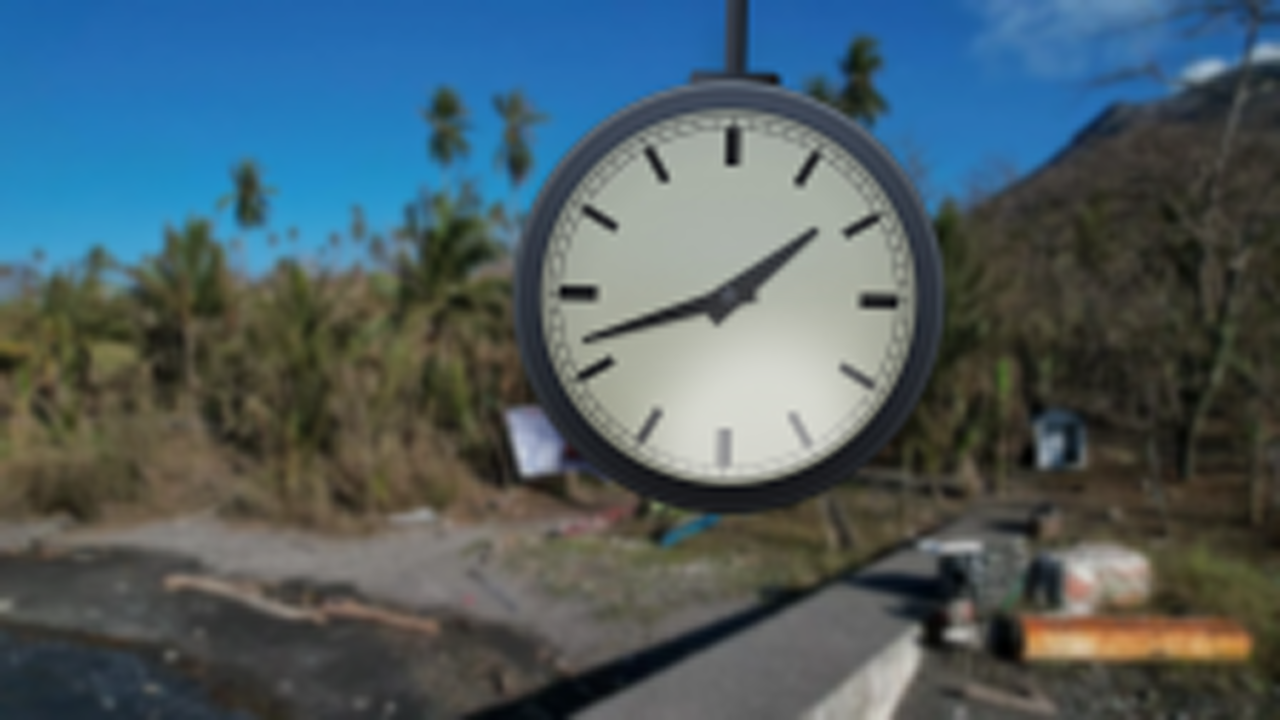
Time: h=1 m=42
